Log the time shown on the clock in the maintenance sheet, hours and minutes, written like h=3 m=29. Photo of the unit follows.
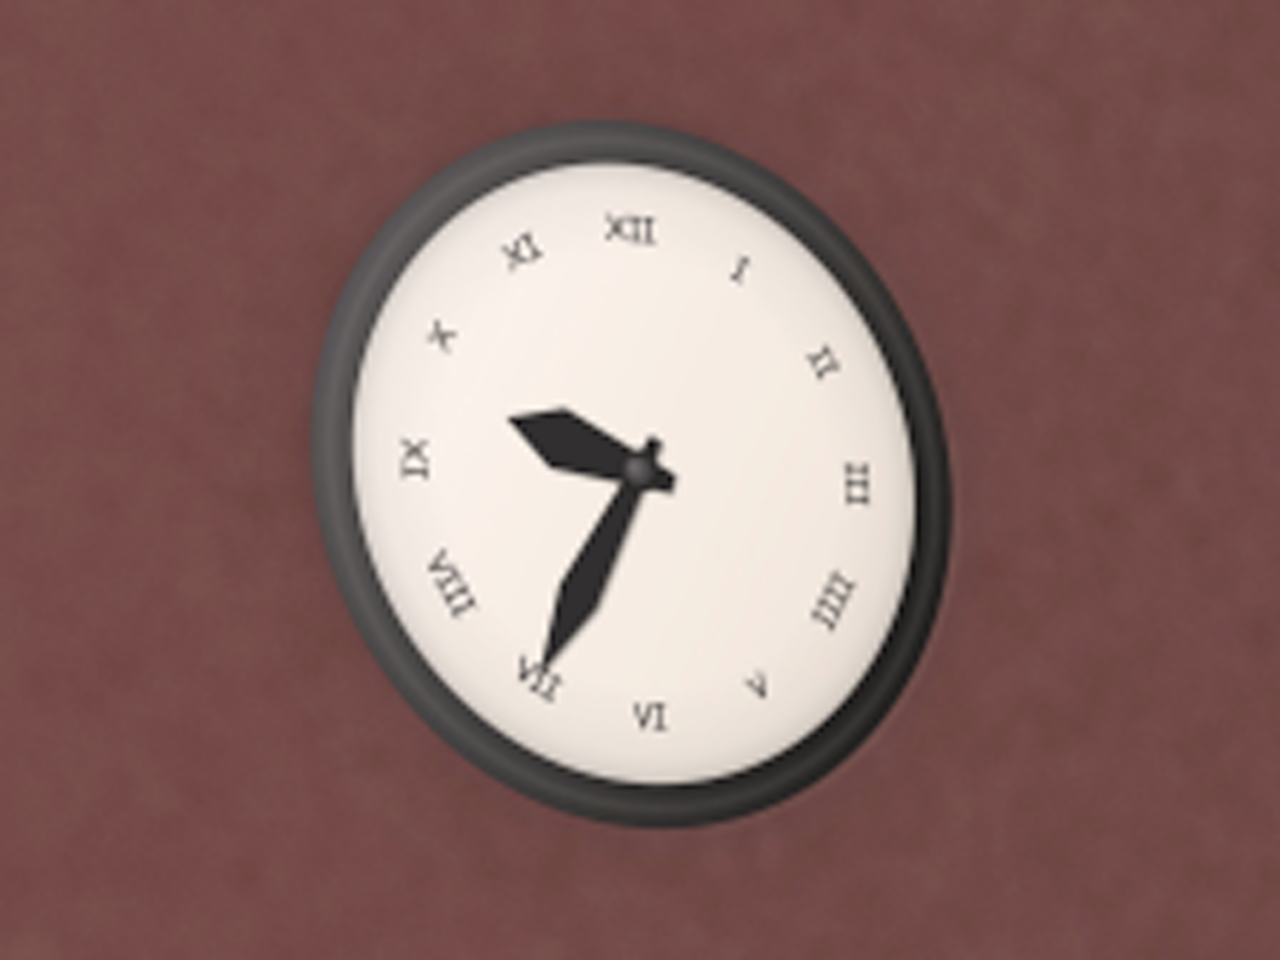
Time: h=9 m=35
